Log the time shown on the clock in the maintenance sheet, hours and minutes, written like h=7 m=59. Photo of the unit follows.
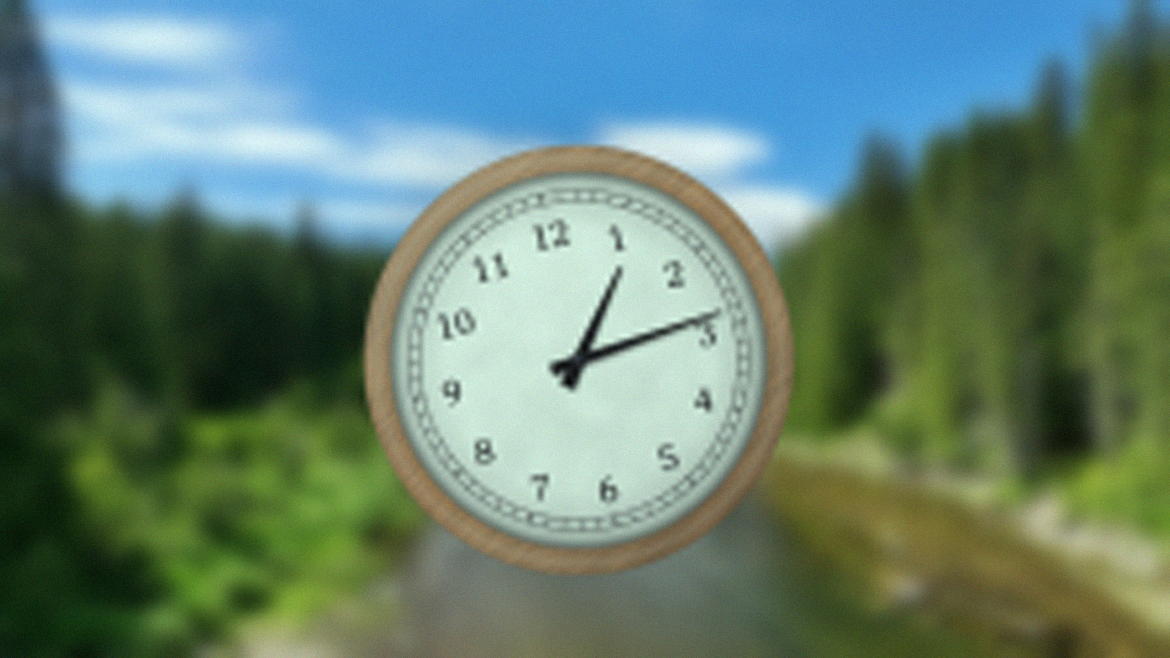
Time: h=1 m=14
